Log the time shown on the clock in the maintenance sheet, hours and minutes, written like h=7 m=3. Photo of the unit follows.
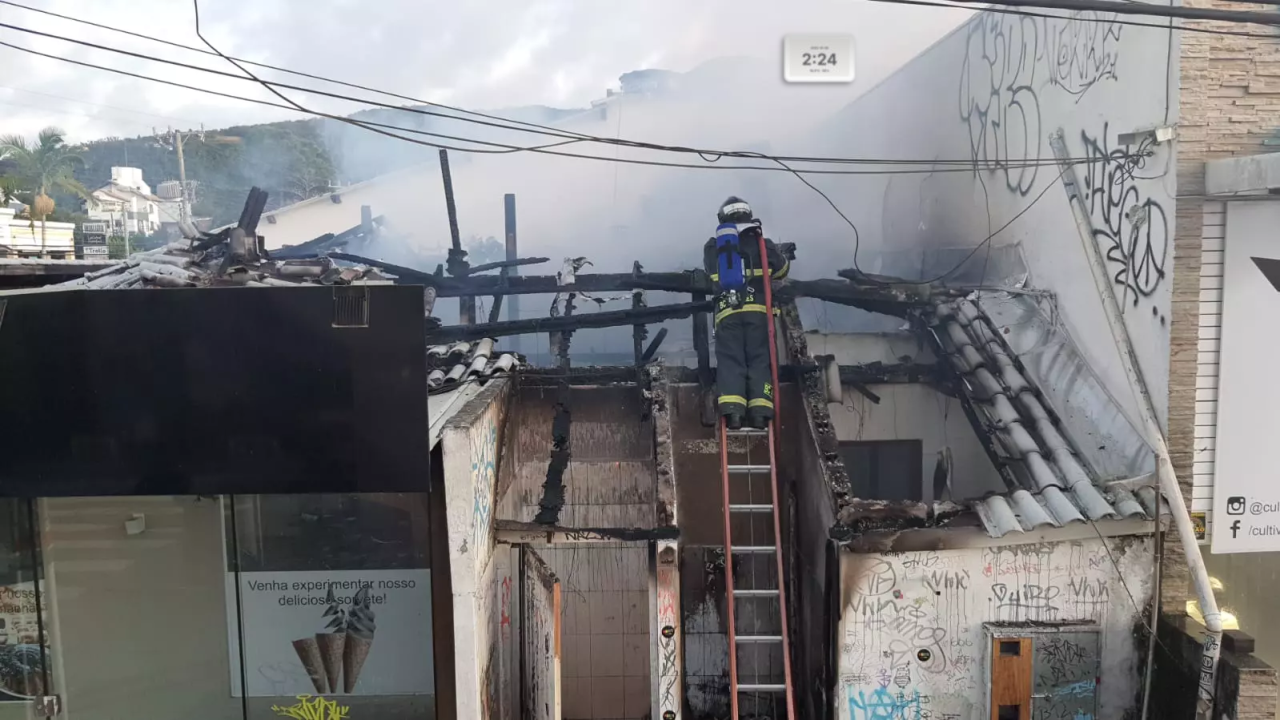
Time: h=2 m=24
